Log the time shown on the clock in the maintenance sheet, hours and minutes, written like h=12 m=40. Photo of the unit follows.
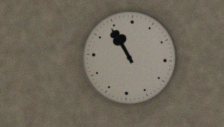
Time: h=10 m=54
